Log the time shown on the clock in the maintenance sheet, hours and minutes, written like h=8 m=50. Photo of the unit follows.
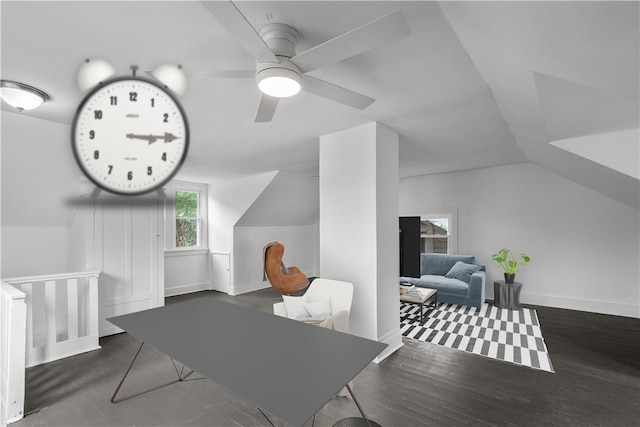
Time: h=3 m=15
